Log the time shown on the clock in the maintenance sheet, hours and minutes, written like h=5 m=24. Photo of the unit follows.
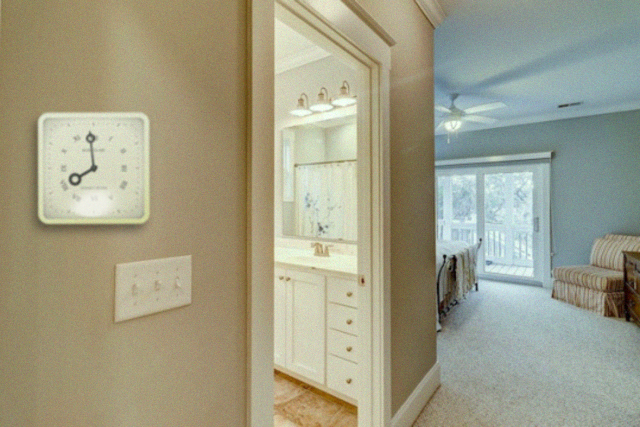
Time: h=7 m=59
